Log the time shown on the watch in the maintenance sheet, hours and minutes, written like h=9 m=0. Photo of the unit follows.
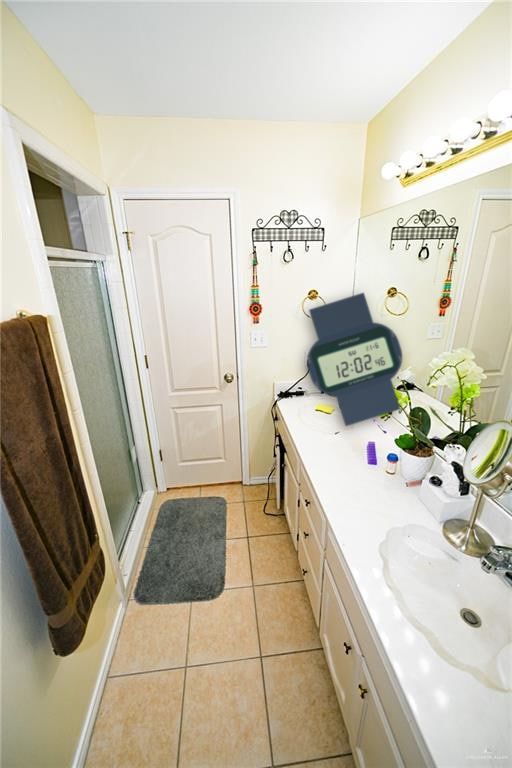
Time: h=12 m=2
